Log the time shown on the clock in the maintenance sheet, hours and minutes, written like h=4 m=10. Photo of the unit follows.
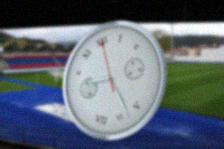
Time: h=9 m=28
